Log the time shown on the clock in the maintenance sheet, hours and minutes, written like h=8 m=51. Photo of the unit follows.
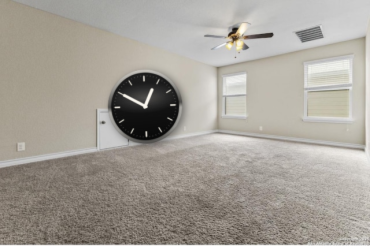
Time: h=12 m=50
